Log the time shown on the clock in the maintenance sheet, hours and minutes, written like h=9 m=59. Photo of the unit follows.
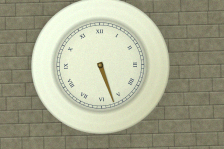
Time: h=5 m=27
